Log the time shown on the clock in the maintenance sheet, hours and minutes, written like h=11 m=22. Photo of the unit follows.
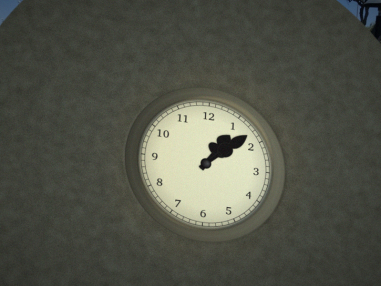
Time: h=1 m=8
